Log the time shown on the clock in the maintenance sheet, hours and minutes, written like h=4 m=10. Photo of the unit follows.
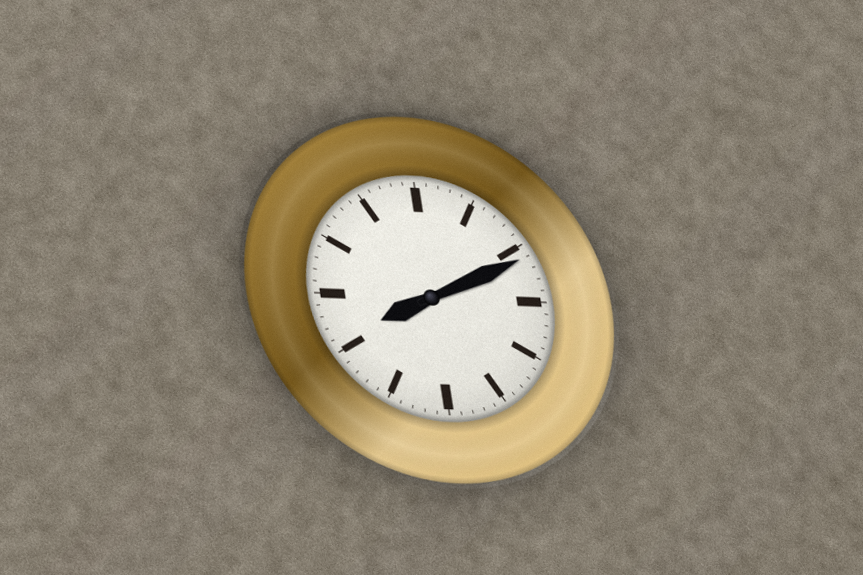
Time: h=8 m=11
